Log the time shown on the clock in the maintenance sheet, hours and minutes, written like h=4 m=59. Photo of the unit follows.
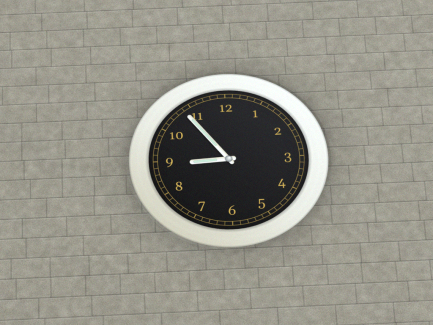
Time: h=8 m=54
